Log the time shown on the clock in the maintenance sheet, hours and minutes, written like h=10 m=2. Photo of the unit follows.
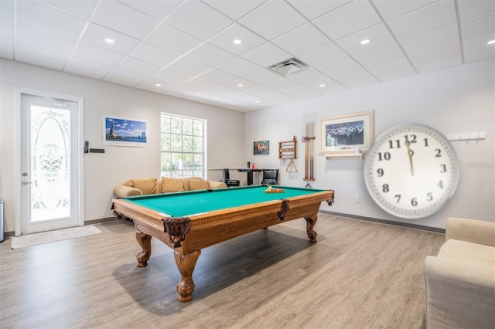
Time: h=11 m=59
